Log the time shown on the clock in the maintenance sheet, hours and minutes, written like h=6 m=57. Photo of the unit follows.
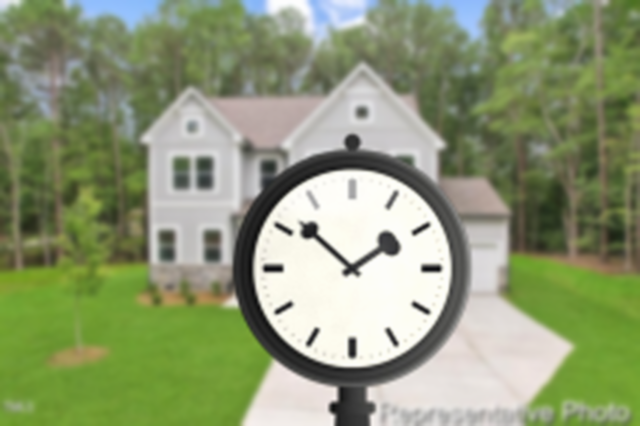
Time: h=1 m=52
